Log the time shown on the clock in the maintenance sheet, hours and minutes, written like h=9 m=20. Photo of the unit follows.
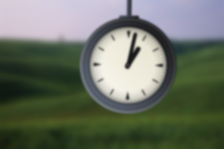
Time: h=1 m=2
